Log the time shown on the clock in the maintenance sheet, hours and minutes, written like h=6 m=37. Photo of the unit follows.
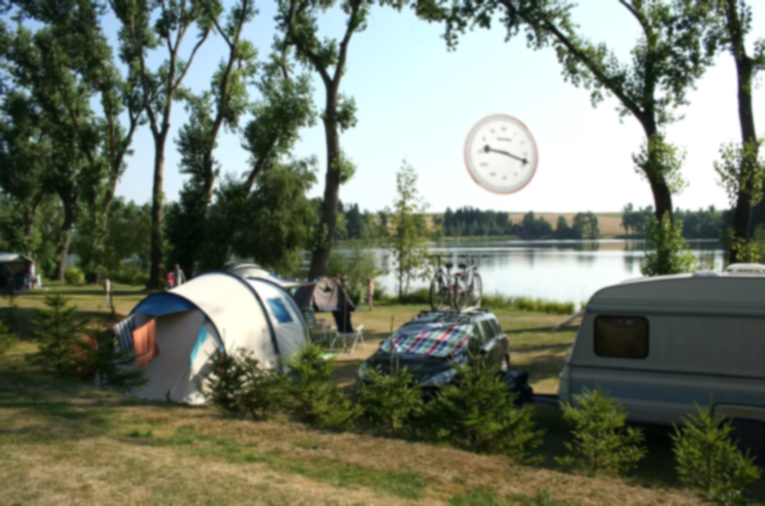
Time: h=9 m=18
